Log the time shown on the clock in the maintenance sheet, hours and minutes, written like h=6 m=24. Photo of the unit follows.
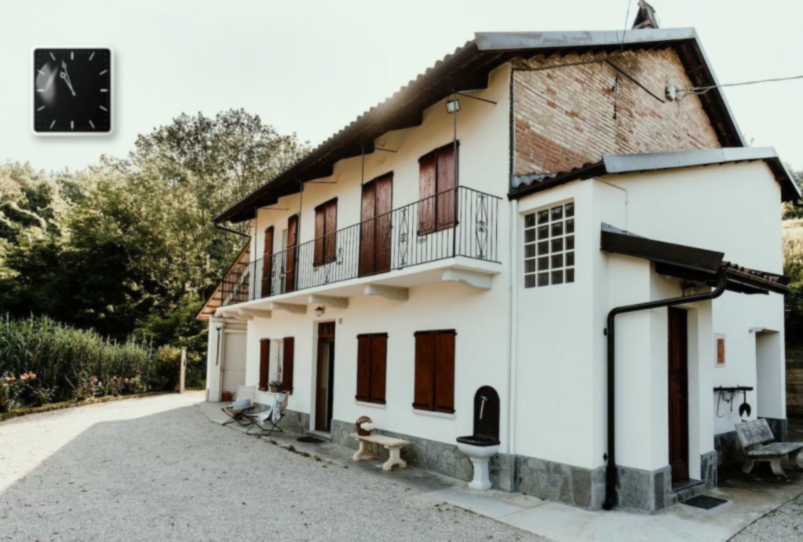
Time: h=10 m=57
